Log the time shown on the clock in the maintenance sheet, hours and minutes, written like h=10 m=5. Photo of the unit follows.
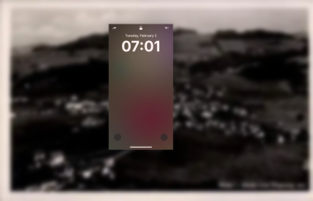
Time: h=7 m=1
